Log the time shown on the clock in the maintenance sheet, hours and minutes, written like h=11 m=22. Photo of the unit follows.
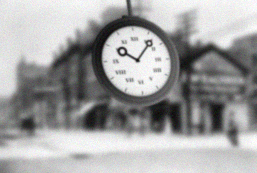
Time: h=10 m=7
